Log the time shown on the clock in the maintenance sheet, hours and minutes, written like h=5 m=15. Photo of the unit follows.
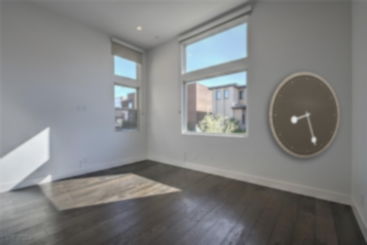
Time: h=8 m=27
